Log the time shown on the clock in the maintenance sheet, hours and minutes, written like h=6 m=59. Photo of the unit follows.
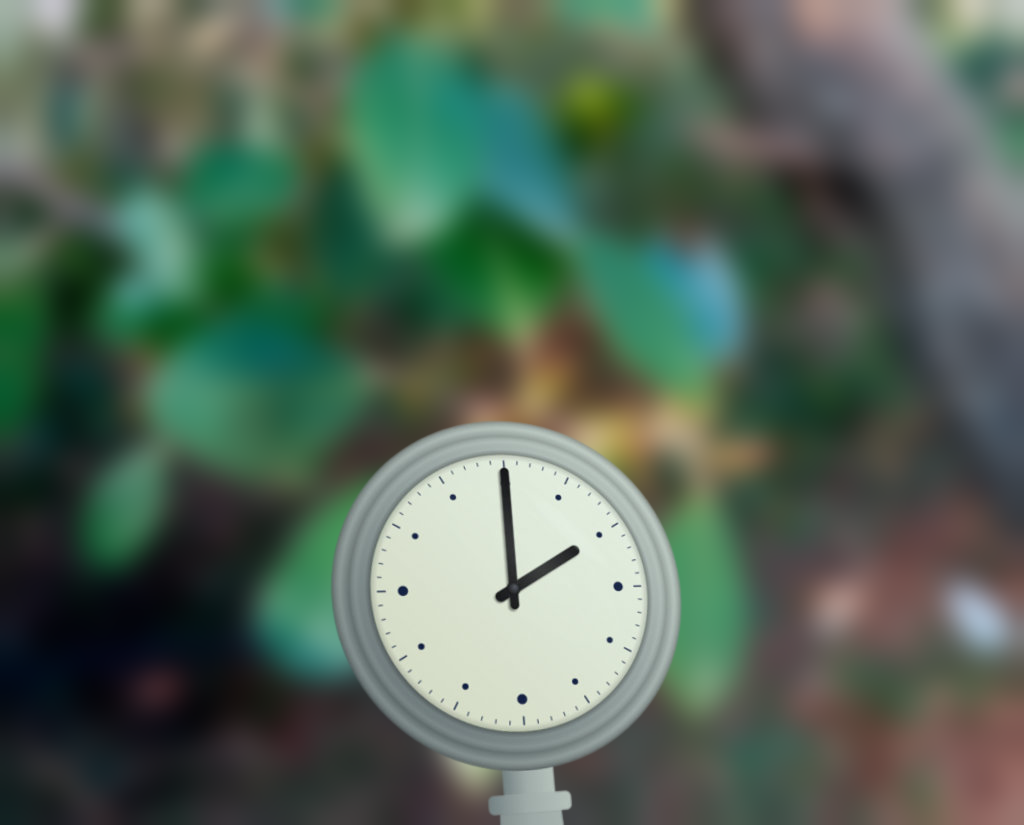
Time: h=2 m=0
